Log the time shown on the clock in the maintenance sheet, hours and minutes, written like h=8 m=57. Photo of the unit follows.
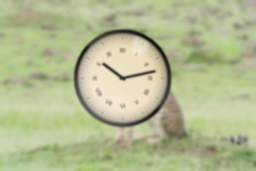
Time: h=10 m=13
